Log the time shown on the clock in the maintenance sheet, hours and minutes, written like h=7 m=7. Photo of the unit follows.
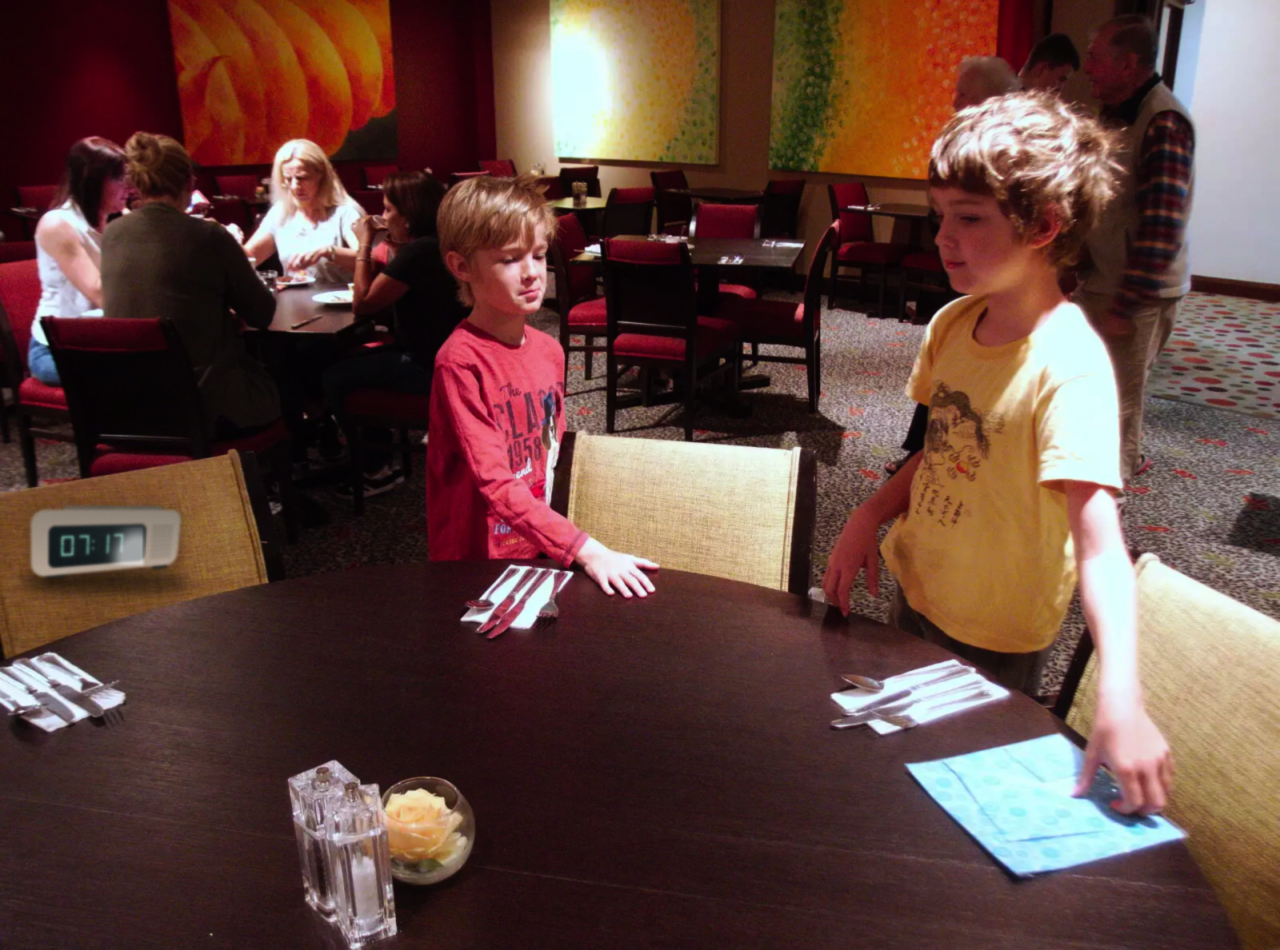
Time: h=7 m=17
